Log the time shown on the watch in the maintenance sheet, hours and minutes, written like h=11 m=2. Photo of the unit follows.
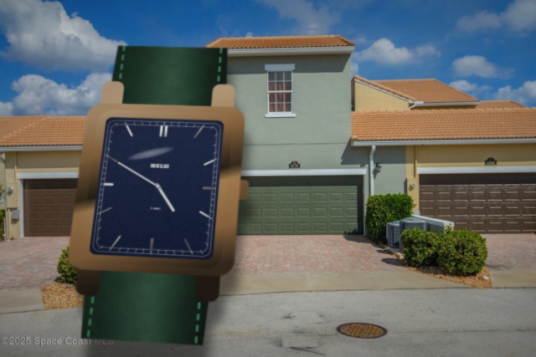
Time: h=4 m=50
